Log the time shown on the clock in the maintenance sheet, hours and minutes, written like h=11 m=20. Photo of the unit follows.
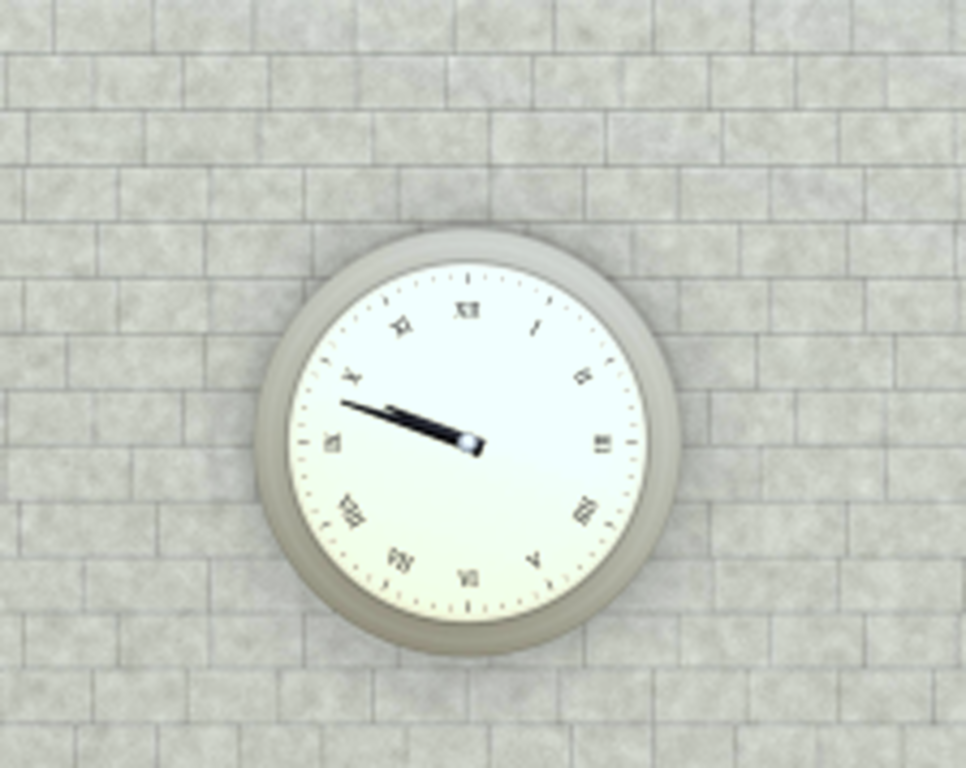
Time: h=9 m=48
